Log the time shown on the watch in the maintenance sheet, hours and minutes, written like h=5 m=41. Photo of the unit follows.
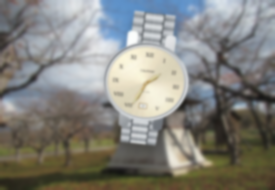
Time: h=1 m=34
